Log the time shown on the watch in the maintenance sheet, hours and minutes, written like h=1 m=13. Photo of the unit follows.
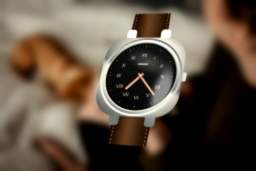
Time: h=7 m=23
